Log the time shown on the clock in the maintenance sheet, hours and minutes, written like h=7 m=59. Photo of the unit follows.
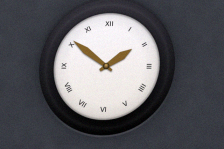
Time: h=1 m=51
